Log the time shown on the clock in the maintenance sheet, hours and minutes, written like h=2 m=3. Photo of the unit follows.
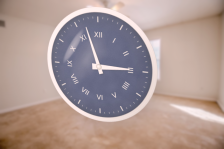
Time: h=2 m=57
